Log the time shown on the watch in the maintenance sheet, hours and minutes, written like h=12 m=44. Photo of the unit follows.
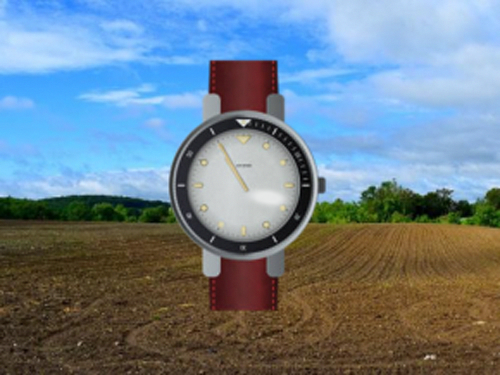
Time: h=10 m=55
